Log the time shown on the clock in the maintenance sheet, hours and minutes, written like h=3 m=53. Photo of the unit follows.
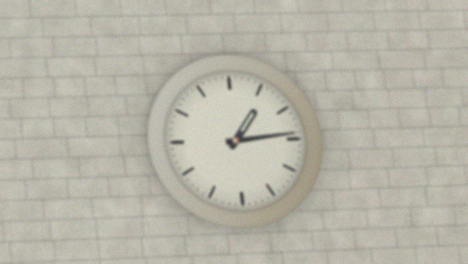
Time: h=1 m=14
